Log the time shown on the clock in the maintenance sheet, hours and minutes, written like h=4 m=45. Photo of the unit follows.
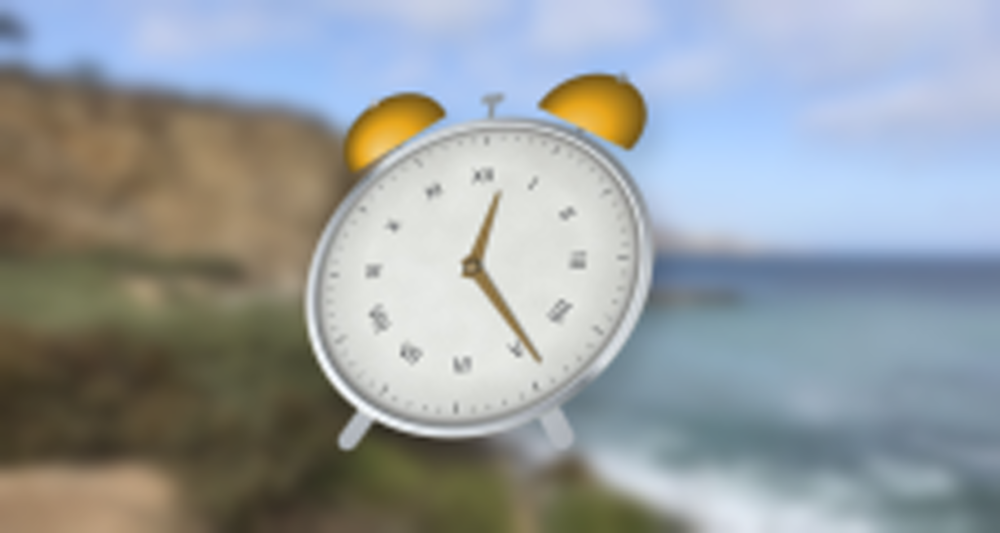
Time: h=12 m=24
